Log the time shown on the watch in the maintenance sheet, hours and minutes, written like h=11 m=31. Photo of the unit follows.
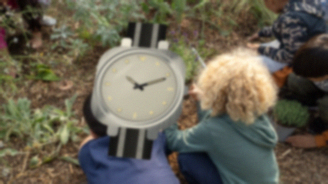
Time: h=10 m=11
